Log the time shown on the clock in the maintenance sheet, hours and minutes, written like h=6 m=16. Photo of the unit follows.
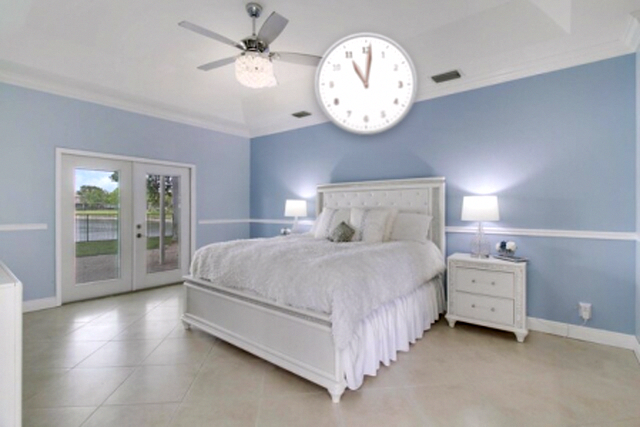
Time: h=11 m=1
